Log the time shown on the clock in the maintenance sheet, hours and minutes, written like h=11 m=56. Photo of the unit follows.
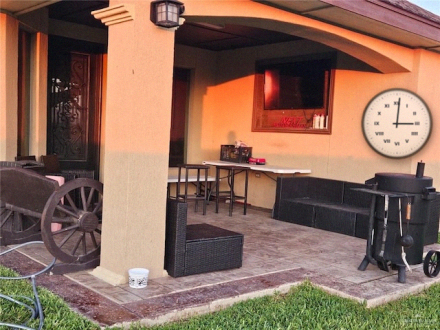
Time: h=3 m=1
